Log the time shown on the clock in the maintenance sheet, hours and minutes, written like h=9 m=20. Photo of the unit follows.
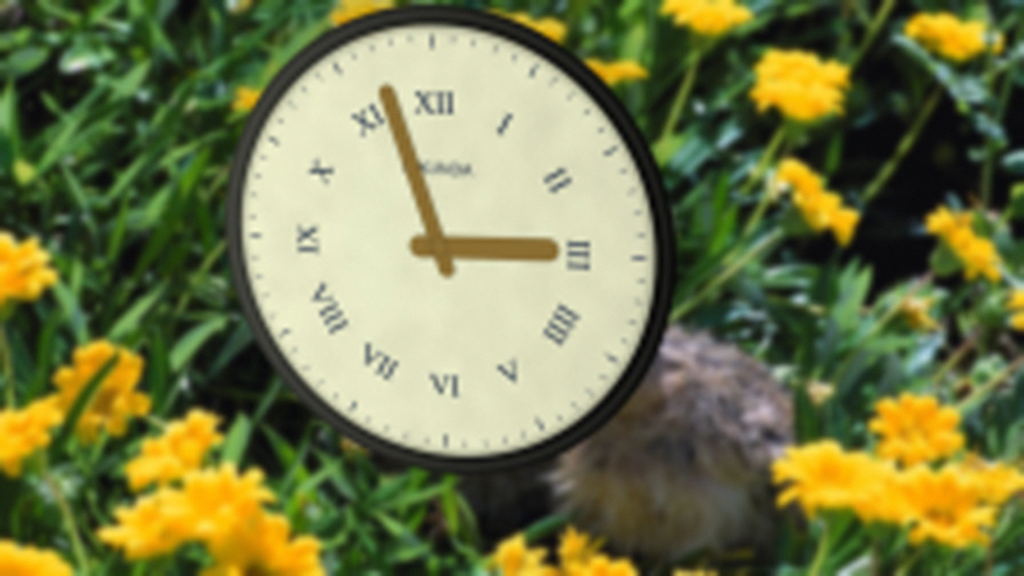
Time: h=2 m=57
